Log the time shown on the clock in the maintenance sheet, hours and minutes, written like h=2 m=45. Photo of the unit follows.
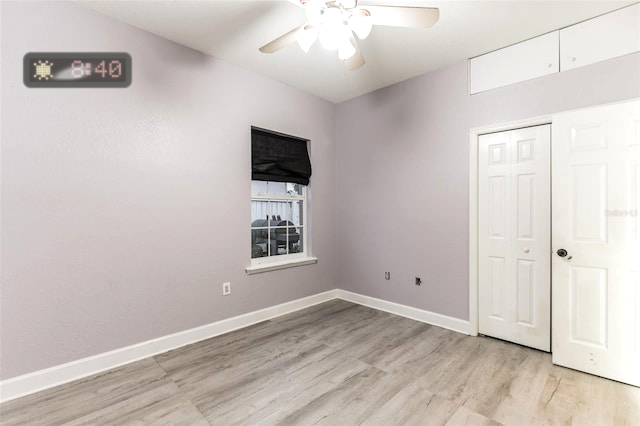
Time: h=8 m=40
